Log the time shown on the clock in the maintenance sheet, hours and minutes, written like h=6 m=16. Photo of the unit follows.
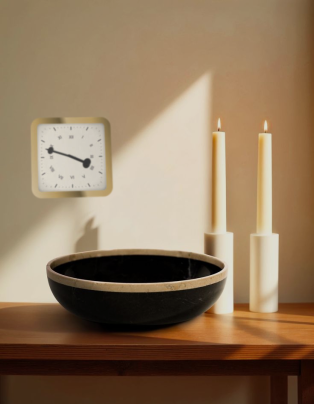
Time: h=3 m=48
